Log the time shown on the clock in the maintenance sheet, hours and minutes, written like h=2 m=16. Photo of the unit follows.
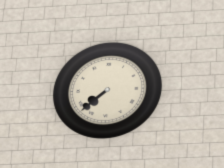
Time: h=7 m=38
